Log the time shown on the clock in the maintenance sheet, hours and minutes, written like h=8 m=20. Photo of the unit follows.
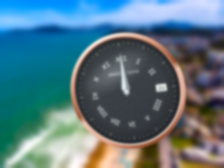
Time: h=12 m=0
